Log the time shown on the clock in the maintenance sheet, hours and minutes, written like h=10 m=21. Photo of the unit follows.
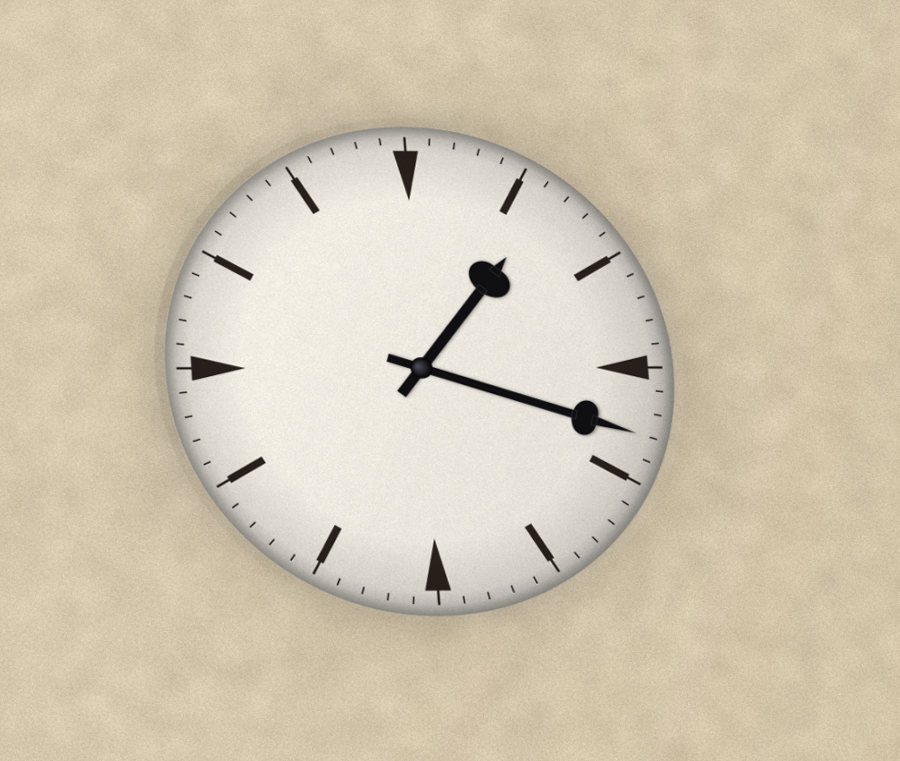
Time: h=1 m=18
